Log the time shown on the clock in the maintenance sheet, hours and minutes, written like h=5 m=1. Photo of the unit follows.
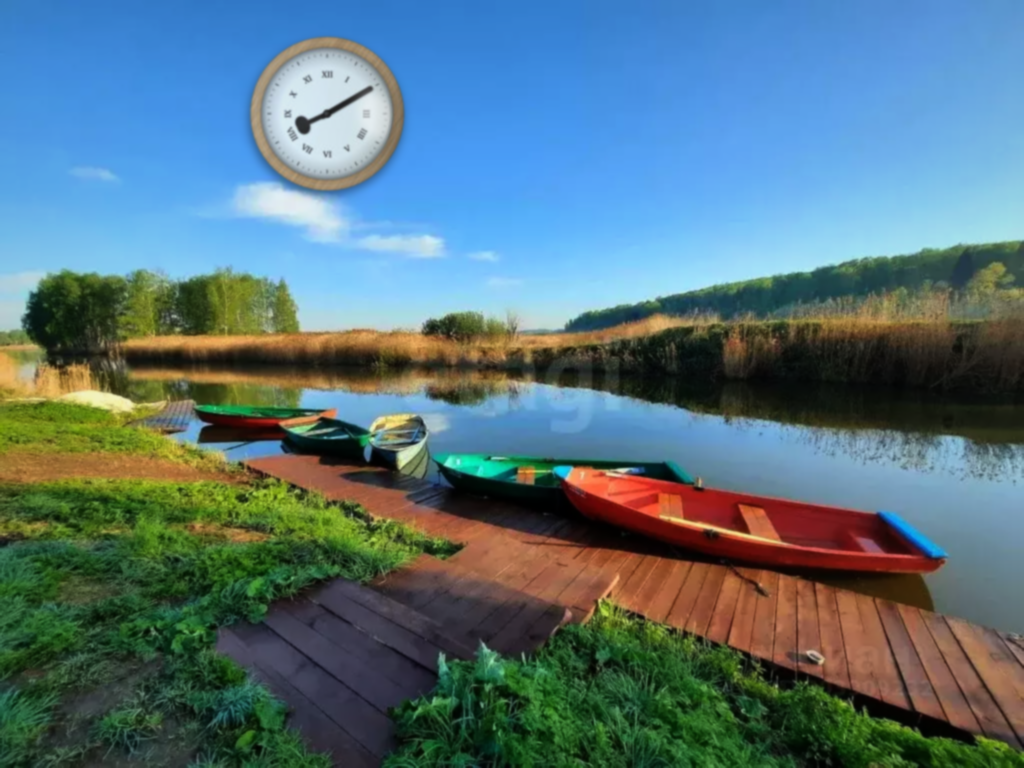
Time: h=8 m=10
